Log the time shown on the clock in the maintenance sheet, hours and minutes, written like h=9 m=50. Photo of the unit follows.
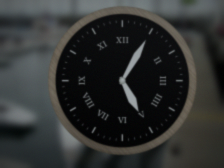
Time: h=5 m=5
